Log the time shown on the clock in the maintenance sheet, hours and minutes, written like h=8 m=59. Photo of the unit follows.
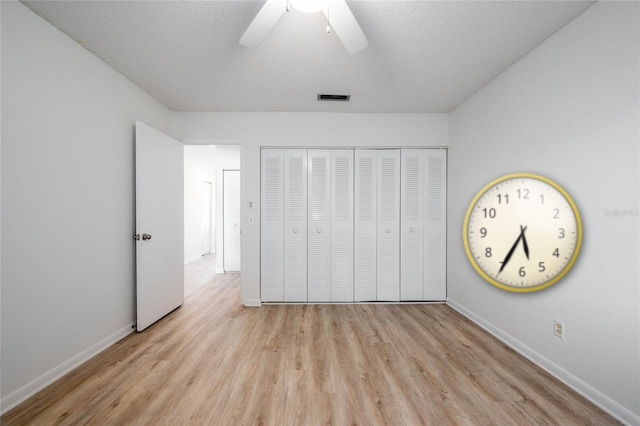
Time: h=5 m=35
